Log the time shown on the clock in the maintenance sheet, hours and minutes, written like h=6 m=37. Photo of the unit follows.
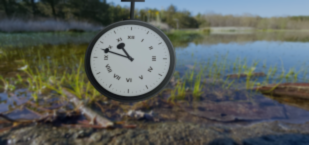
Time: h=10 m=48
